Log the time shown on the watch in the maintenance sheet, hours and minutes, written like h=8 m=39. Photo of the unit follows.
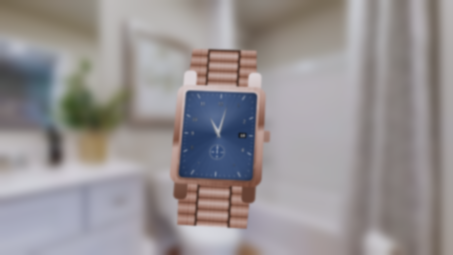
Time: h=11 m=2
